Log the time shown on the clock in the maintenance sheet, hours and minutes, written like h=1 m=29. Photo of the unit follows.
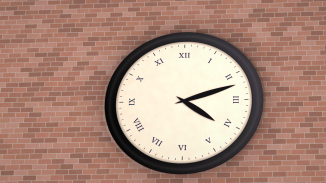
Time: h=4 m=12
